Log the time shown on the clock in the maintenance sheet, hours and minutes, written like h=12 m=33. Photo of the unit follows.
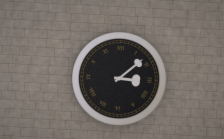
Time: h=3 m=8
